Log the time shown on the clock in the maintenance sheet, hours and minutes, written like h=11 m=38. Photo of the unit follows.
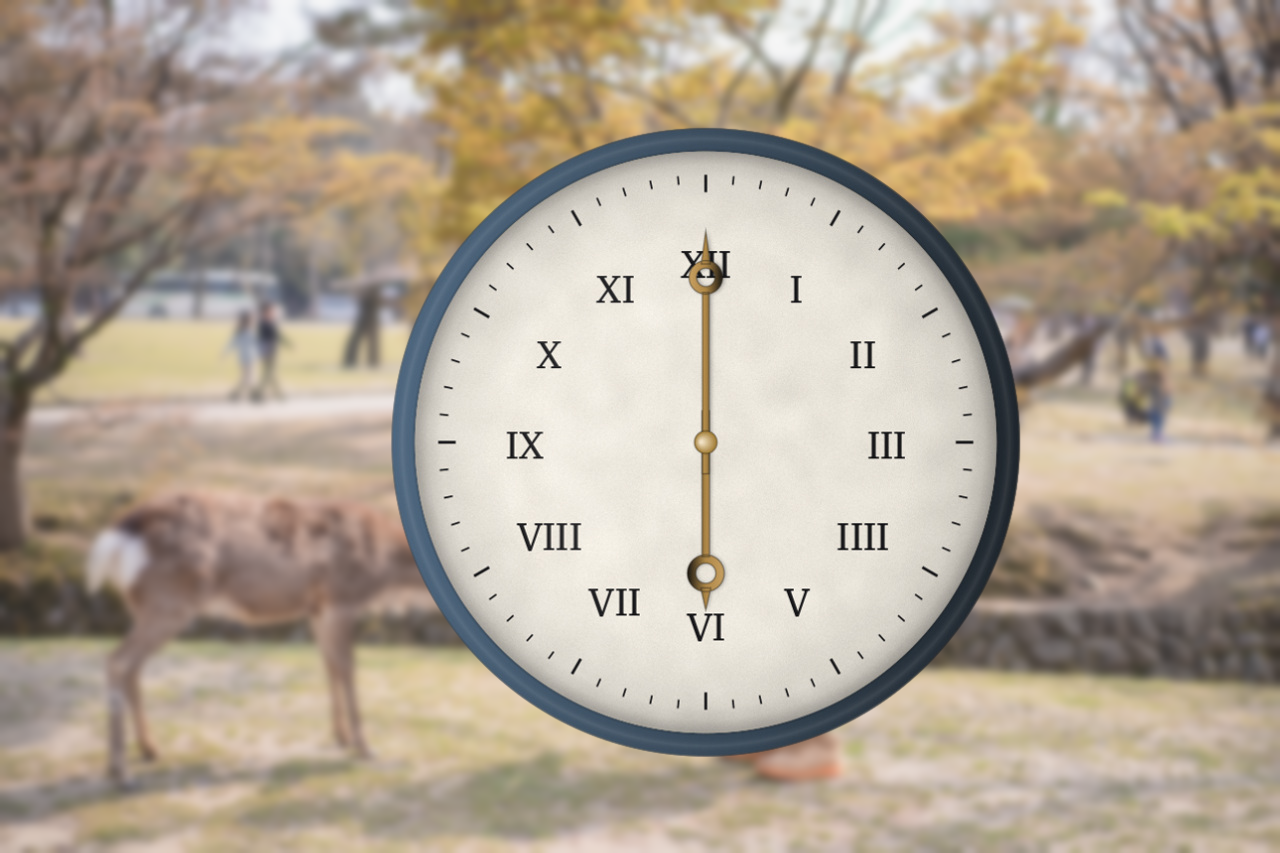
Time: h=6 m=0
